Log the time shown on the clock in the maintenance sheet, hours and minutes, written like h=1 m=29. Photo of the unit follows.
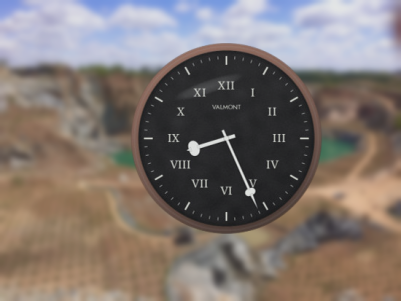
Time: h=8 m=26
